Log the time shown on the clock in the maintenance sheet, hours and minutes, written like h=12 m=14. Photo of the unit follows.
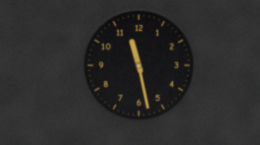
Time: h=11 m=28
